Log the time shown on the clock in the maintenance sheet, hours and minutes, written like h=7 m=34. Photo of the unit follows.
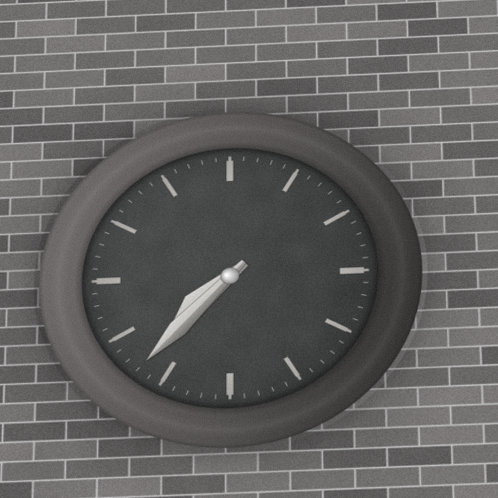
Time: h=7 m=37
